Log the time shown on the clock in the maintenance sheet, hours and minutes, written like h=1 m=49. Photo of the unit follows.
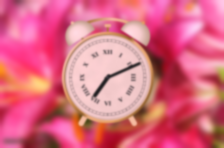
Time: h=7 m=11
